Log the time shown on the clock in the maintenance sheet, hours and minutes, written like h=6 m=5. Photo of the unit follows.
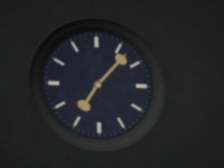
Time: h=7 m=7
